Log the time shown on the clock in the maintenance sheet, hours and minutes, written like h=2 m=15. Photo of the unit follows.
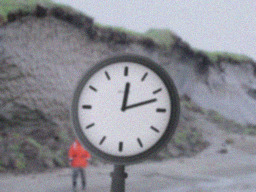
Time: h=12 m=12
